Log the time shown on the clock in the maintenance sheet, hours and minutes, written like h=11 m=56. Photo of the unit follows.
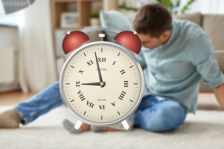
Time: h=8 m=58
